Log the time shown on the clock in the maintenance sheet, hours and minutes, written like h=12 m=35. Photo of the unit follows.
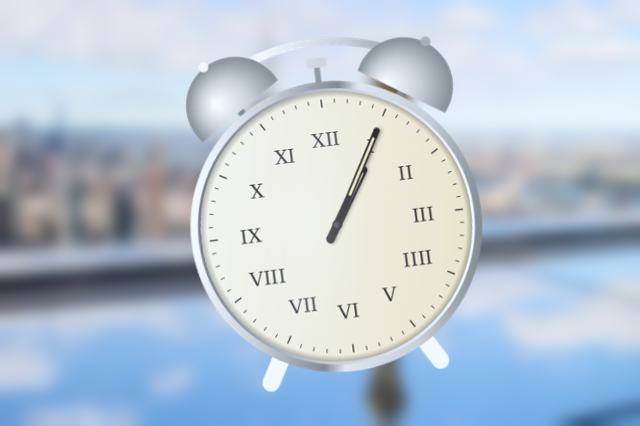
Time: h=1 m=5
